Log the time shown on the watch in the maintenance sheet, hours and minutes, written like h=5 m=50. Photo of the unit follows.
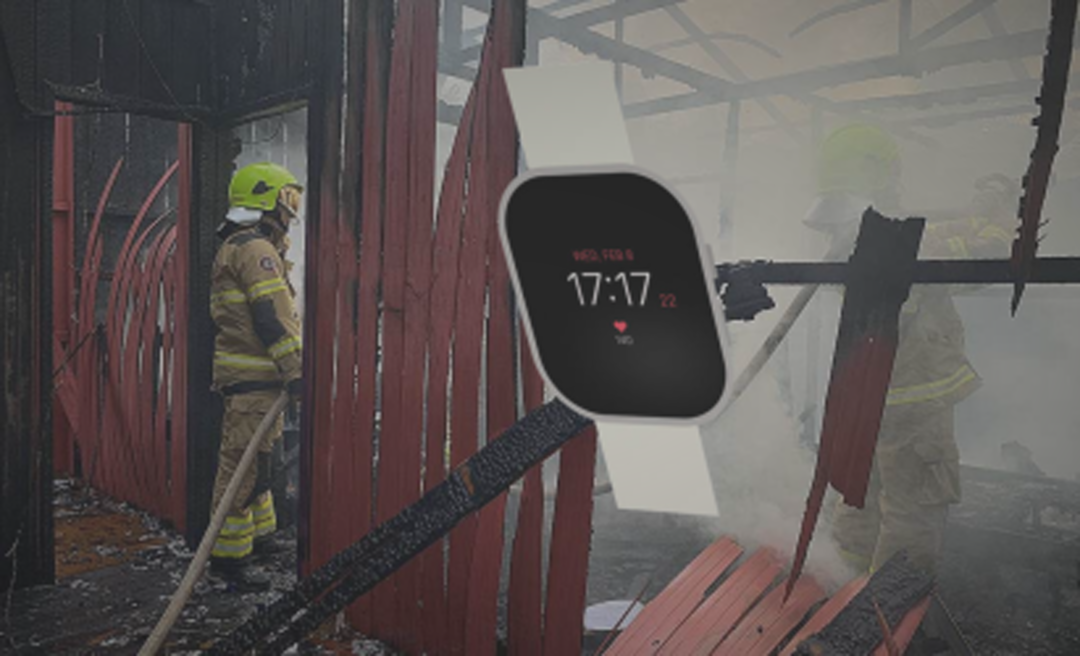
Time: h=17 m=17
